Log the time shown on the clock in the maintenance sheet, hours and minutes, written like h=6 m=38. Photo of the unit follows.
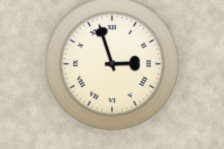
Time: h=2 m=57
